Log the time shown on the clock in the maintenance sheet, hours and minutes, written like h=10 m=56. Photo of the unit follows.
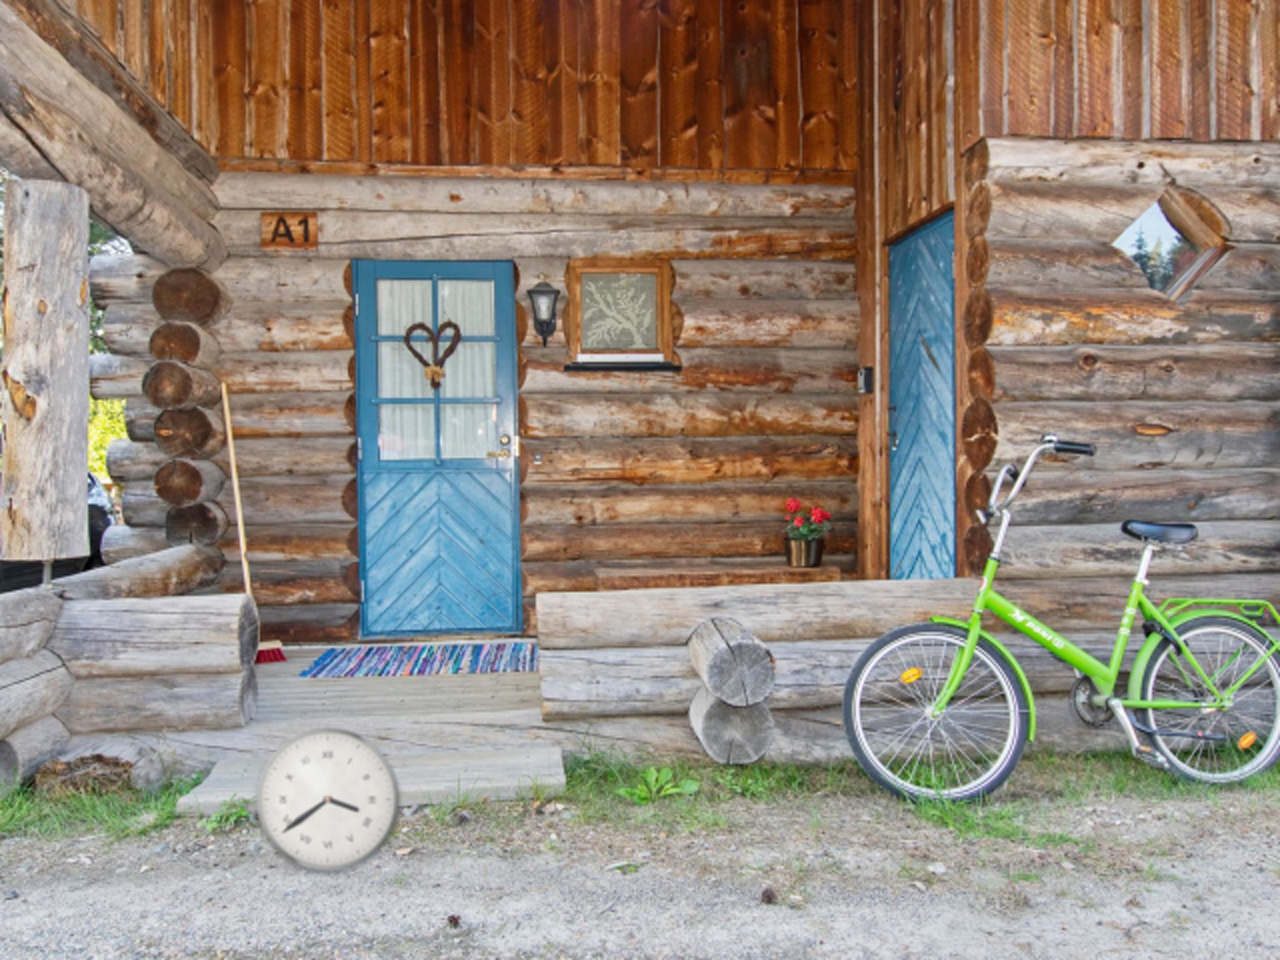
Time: h=3 m=39
